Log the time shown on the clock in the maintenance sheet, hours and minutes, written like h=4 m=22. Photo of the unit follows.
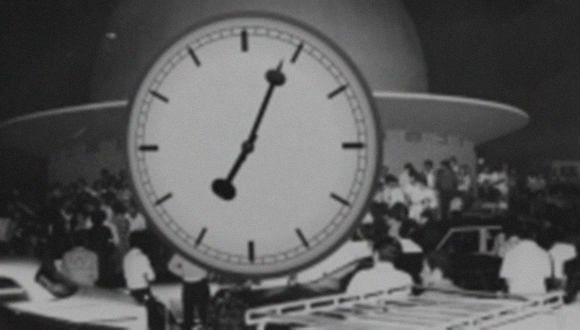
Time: h=7 m=4
